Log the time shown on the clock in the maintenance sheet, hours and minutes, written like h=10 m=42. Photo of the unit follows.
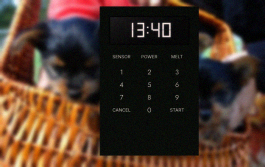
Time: h=13 m=40
